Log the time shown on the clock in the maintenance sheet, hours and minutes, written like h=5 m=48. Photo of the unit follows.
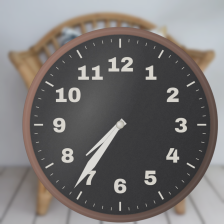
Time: h=7 m=36
